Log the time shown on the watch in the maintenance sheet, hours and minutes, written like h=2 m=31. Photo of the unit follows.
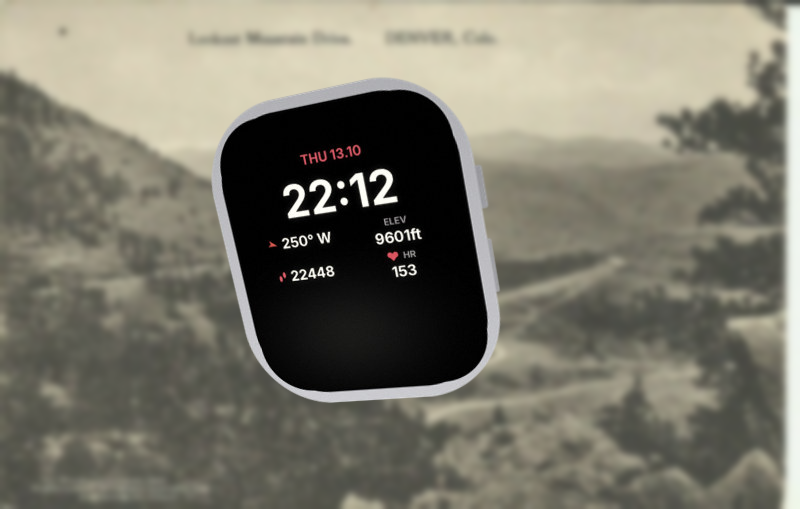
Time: h=22 m=12
